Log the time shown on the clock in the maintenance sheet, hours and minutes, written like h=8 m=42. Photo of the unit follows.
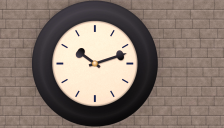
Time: h=10 m=12
